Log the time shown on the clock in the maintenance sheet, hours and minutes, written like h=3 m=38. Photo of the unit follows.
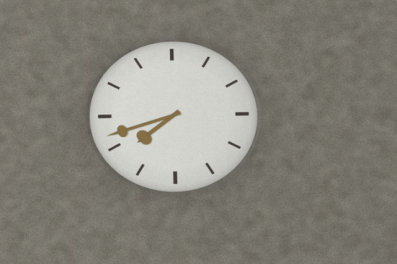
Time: h=7 m=42
